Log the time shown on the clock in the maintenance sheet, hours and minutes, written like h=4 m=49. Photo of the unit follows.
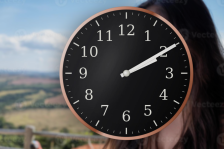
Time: h=2 m=10
